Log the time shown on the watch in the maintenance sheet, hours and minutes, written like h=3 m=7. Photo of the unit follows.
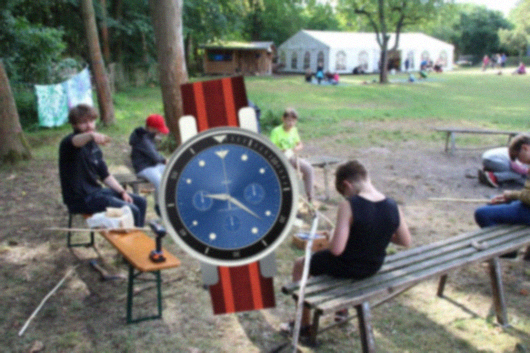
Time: h=9 m=22
